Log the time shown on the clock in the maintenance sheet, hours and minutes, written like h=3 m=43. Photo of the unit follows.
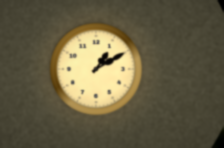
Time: h=1 m=10
